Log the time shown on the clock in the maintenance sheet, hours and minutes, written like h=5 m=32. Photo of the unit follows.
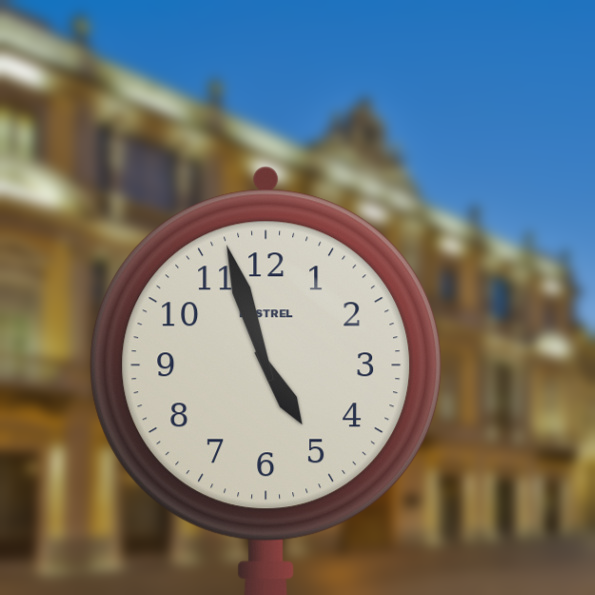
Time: h=4 m=57
